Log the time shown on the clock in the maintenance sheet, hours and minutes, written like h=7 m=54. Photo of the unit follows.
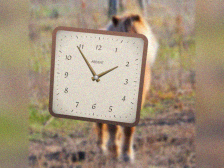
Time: h=1 m=54
